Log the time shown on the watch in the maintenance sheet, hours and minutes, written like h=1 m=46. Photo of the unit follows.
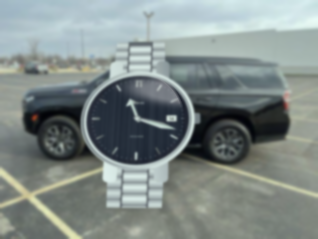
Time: h=11 m=18
